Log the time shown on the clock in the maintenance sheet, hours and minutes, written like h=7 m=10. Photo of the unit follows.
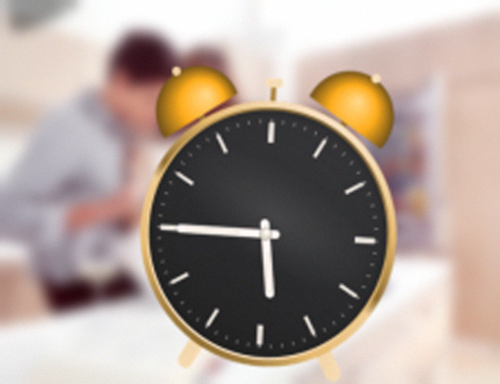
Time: h=5 m=45
